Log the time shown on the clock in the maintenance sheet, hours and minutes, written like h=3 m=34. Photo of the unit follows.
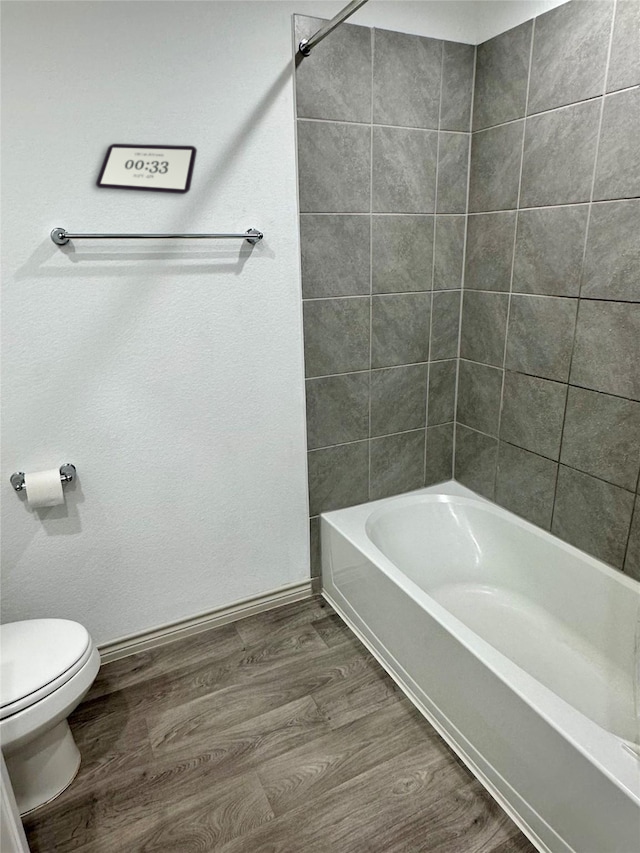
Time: h=0 m=33
